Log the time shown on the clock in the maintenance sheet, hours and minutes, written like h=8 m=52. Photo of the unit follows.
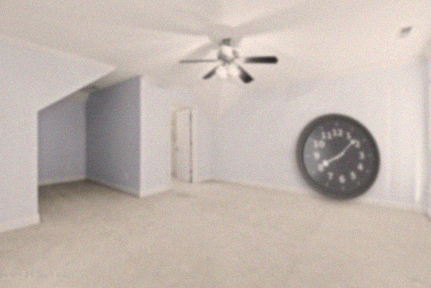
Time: h=8 m=8
